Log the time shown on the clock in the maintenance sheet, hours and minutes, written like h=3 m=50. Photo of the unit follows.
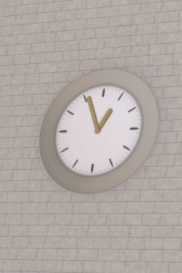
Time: h=12 m=56
